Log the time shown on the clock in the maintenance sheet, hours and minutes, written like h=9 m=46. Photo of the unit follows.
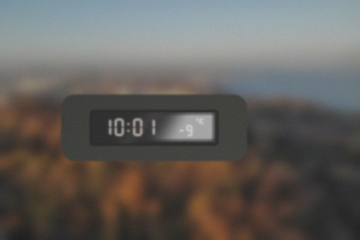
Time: h=10 m=1
